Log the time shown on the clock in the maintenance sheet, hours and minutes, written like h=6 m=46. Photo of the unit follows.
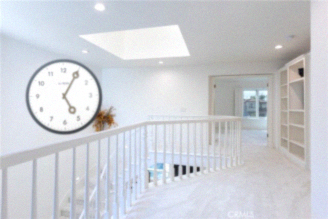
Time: h=5 m=5
